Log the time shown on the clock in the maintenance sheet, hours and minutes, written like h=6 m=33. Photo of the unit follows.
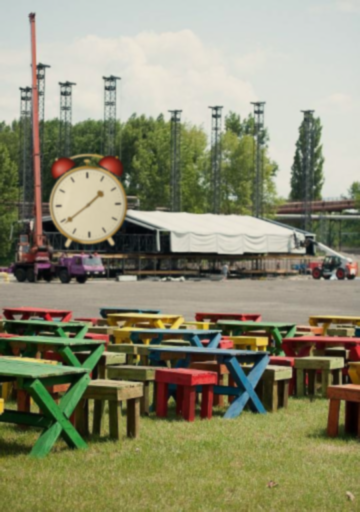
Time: h=1 m=39
